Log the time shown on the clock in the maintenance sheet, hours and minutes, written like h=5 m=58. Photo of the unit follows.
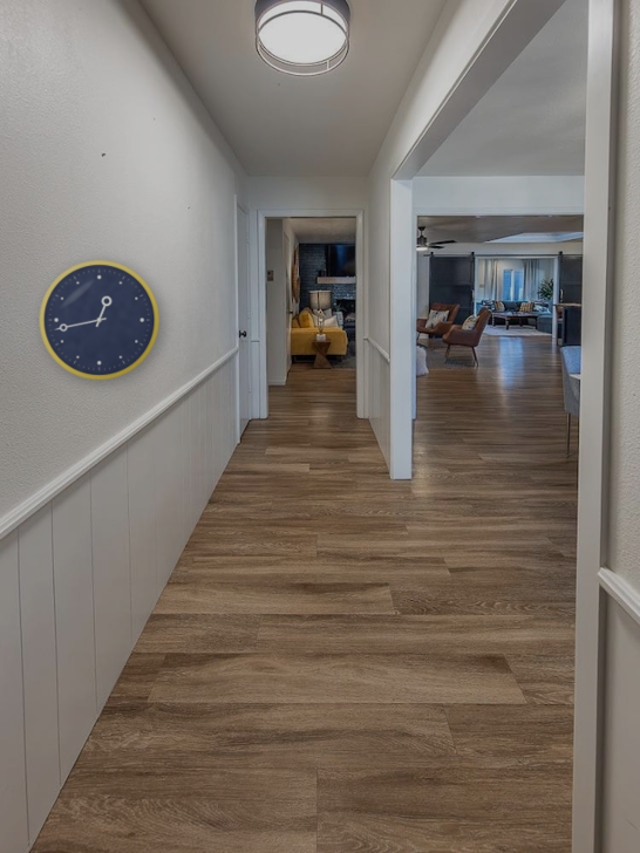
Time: h=12 m=43
